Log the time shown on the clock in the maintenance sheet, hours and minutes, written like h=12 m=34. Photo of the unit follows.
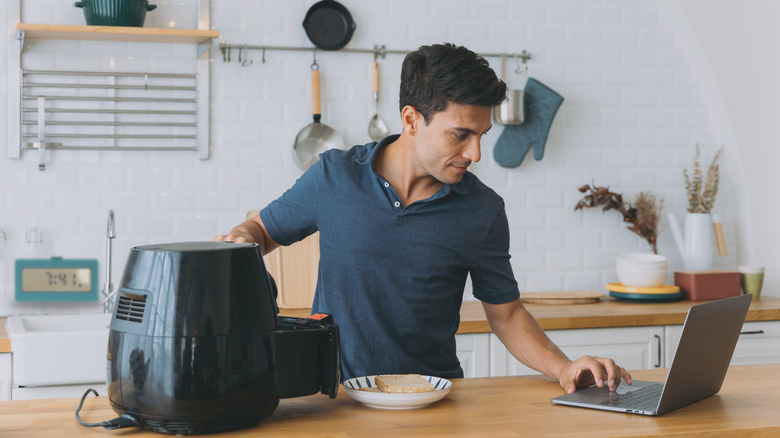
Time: h=7 m=41
